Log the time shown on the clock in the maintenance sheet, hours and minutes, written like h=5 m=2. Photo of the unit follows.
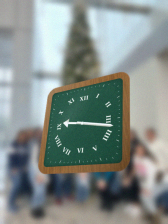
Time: h=9 m=17
